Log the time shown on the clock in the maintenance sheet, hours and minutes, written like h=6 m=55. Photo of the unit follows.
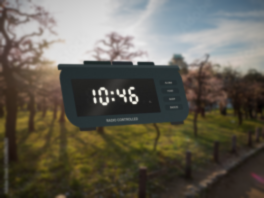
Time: h=10 m=46
